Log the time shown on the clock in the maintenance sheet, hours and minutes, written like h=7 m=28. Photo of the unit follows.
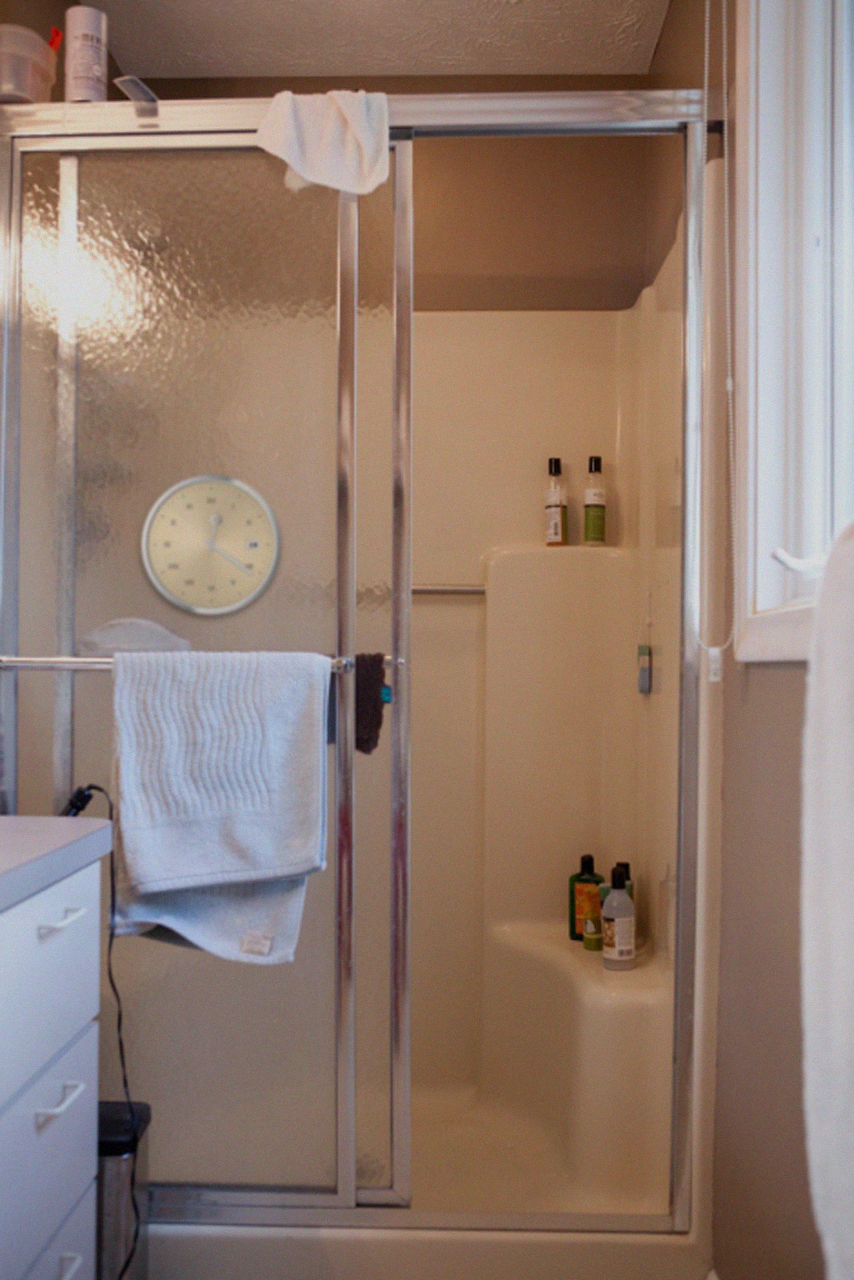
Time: h=12 m=21
